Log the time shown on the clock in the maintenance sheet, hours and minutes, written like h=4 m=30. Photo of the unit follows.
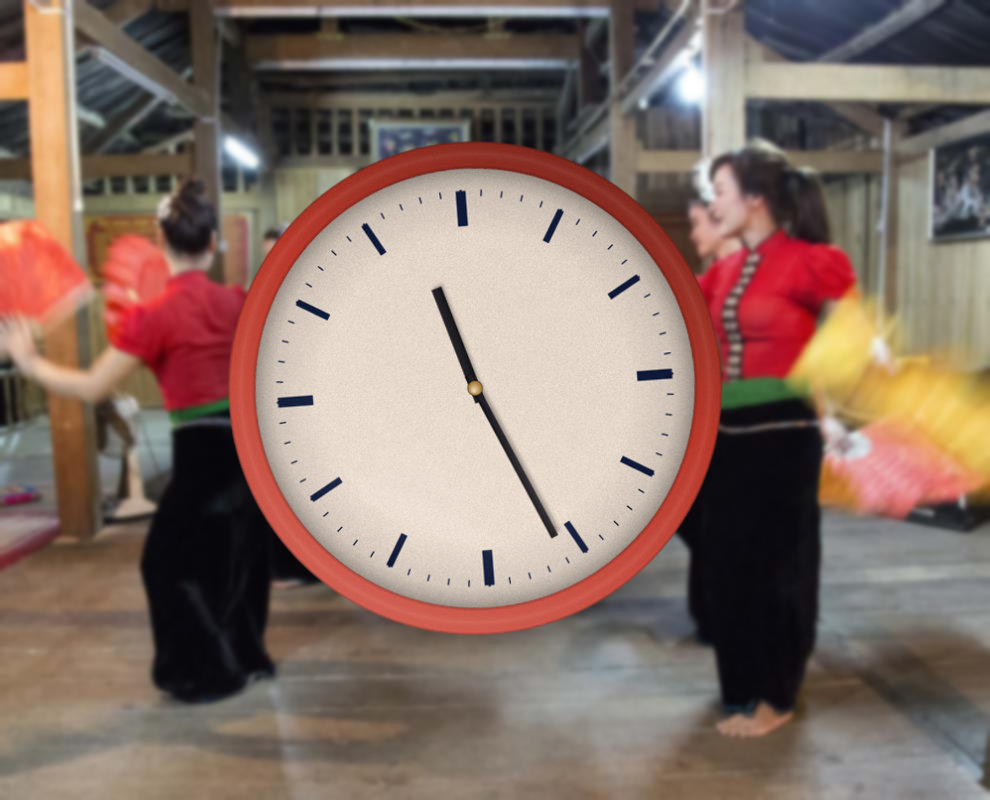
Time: h=11 m=26
